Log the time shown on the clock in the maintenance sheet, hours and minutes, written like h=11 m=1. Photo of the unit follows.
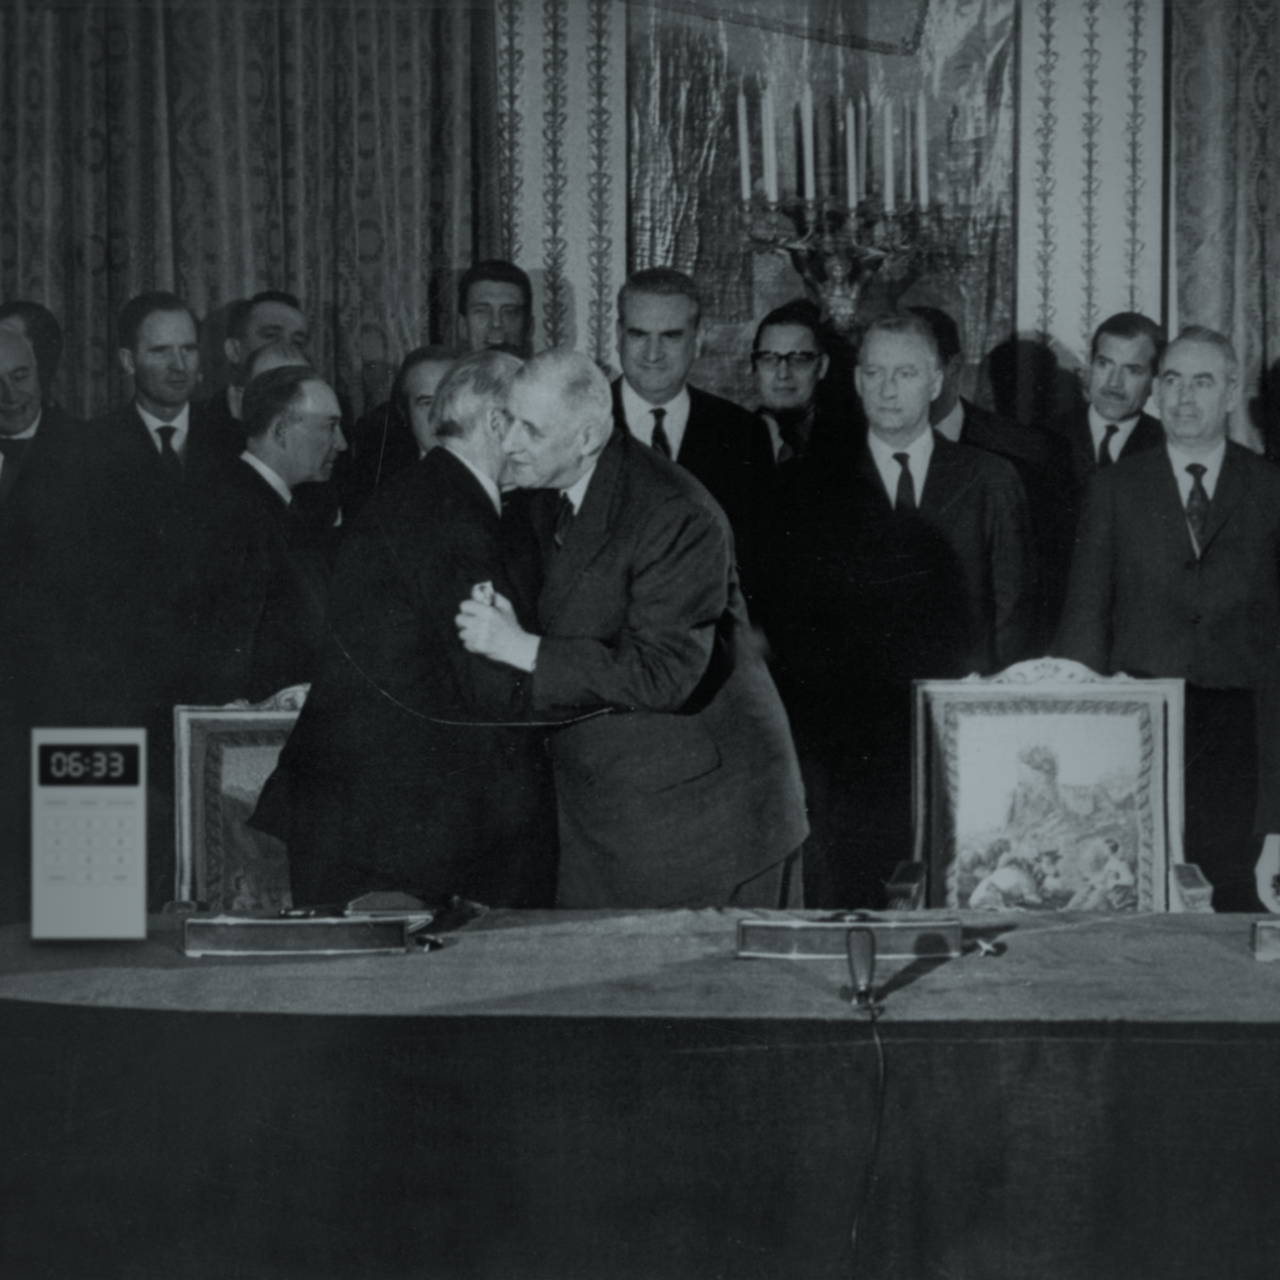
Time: h=6 m=33
